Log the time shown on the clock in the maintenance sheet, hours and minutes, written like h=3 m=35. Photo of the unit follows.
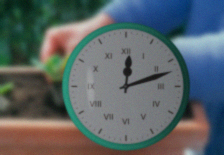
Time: h=12 m=12
